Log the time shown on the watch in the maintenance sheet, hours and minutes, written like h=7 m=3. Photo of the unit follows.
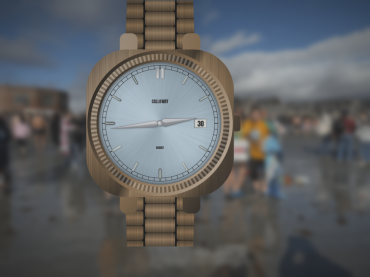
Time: h=2 m=44
